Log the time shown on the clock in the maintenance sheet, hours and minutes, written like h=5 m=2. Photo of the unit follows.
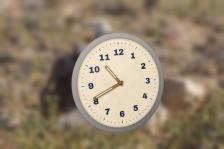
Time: h=10 m=41
